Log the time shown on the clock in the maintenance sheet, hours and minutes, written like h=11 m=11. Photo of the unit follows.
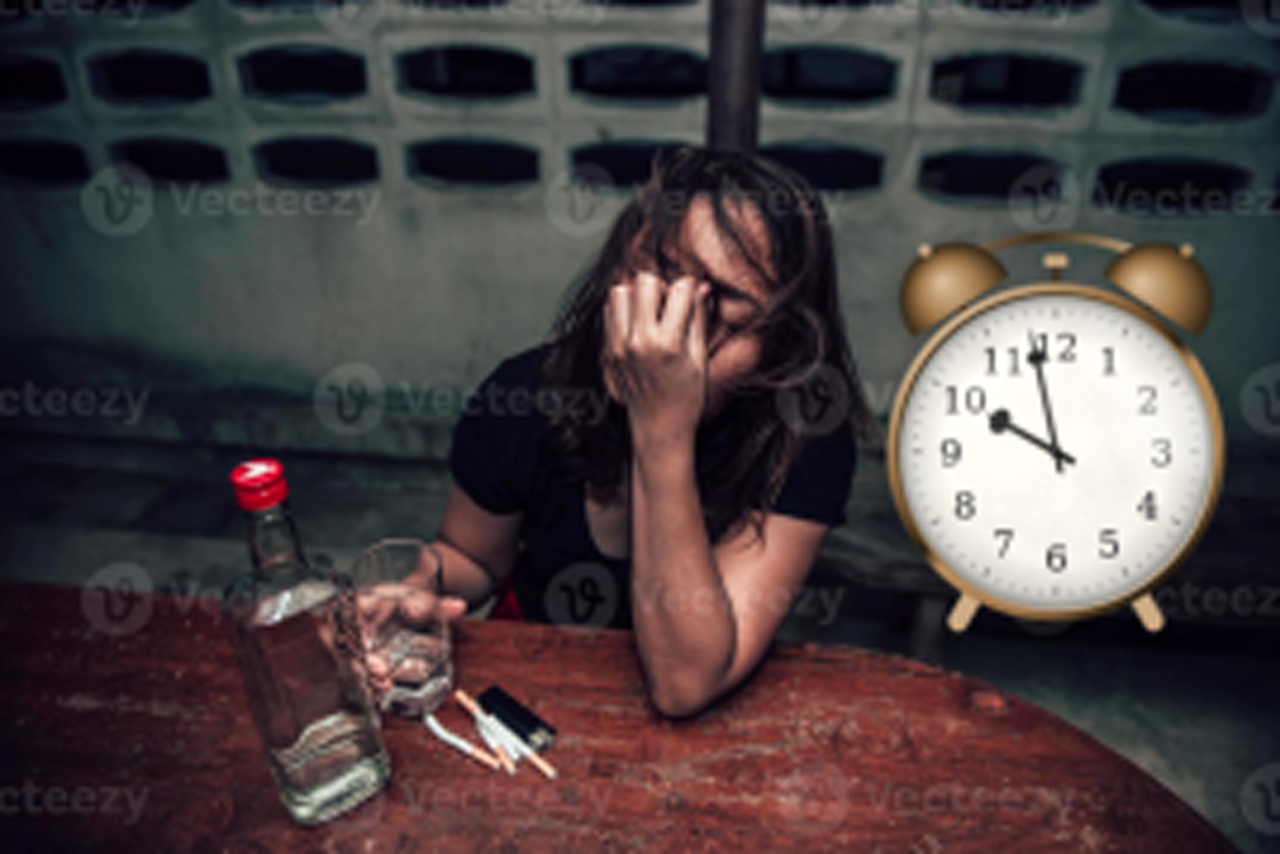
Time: h=9 m=58
